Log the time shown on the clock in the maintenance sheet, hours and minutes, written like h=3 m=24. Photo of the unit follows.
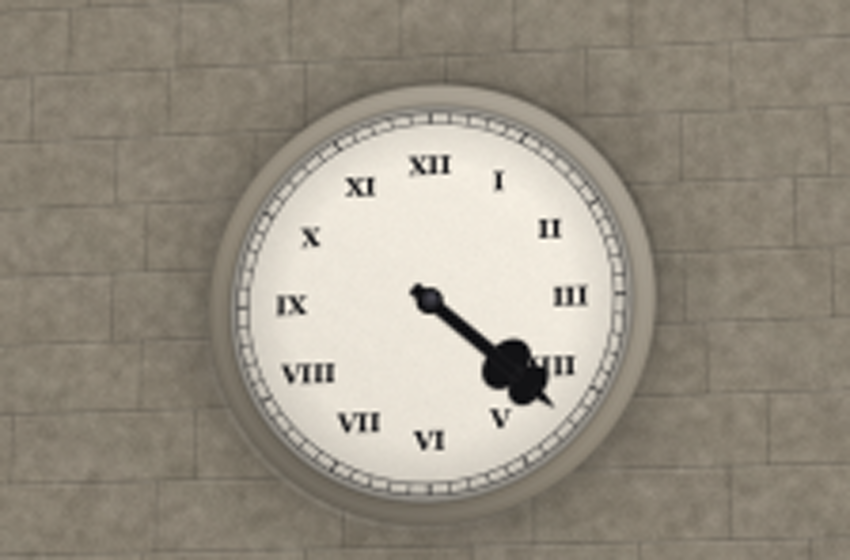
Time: h=4 m=22
